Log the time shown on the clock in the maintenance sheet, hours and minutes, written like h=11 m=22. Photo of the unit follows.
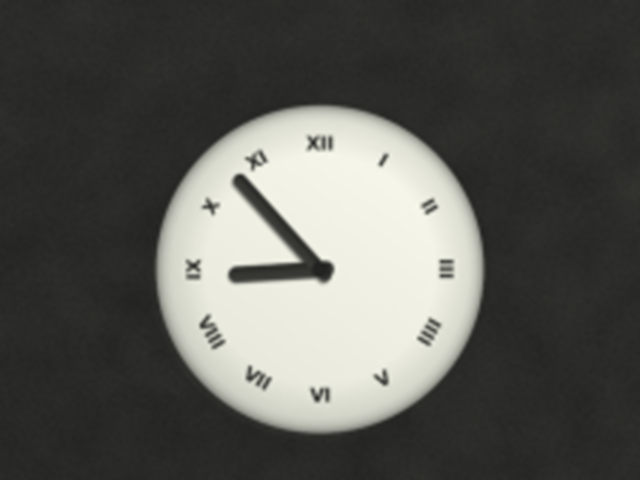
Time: h=8 m=53
